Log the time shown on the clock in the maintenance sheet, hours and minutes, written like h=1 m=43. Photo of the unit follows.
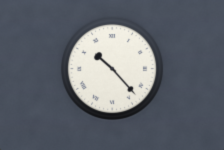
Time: h=10 m=23
